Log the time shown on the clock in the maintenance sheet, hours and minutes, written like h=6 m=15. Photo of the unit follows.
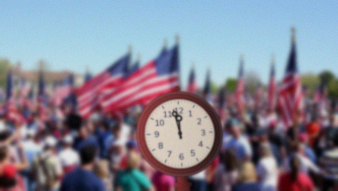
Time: h=11 m=58
